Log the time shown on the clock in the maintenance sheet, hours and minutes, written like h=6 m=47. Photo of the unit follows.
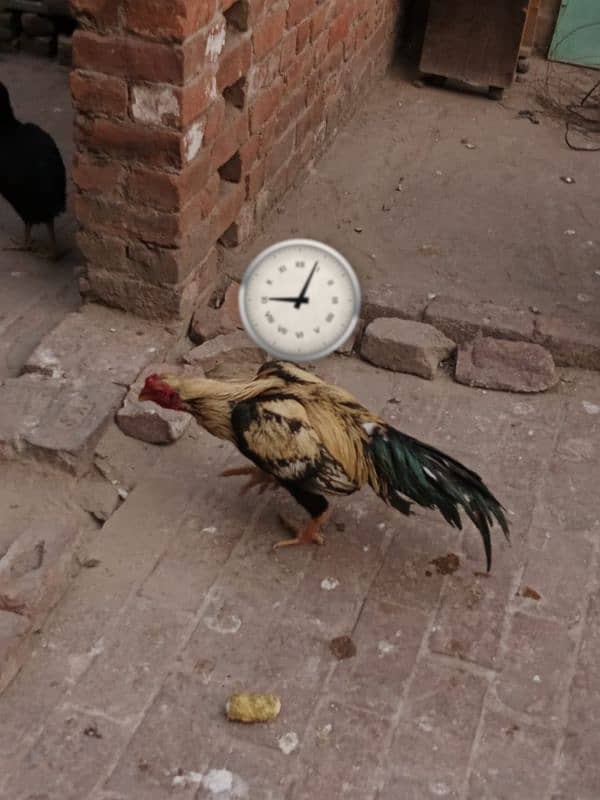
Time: h=9 m=4
